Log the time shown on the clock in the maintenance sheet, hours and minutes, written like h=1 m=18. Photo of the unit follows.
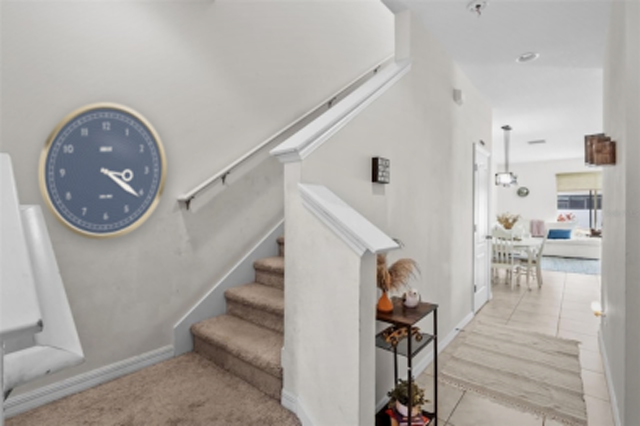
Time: h=3 m=21
